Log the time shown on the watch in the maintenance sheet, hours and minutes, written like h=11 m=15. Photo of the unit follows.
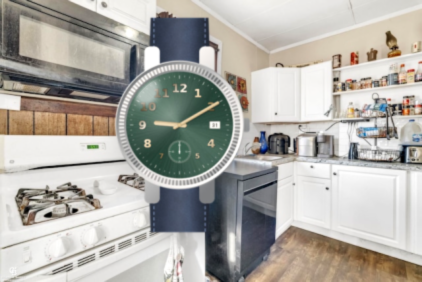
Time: h=9 m=10
